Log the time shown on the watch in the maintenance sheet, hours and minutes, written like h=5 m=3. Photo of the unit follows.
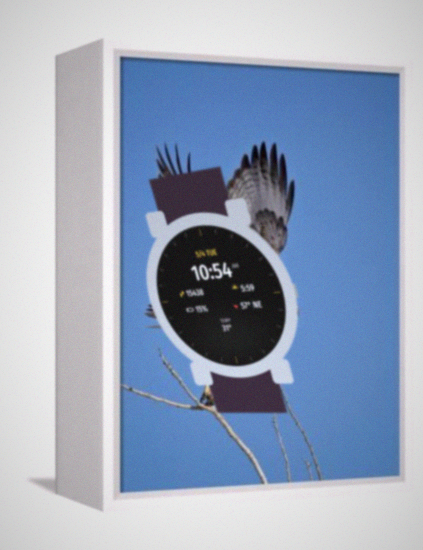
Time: h=10 m=54
